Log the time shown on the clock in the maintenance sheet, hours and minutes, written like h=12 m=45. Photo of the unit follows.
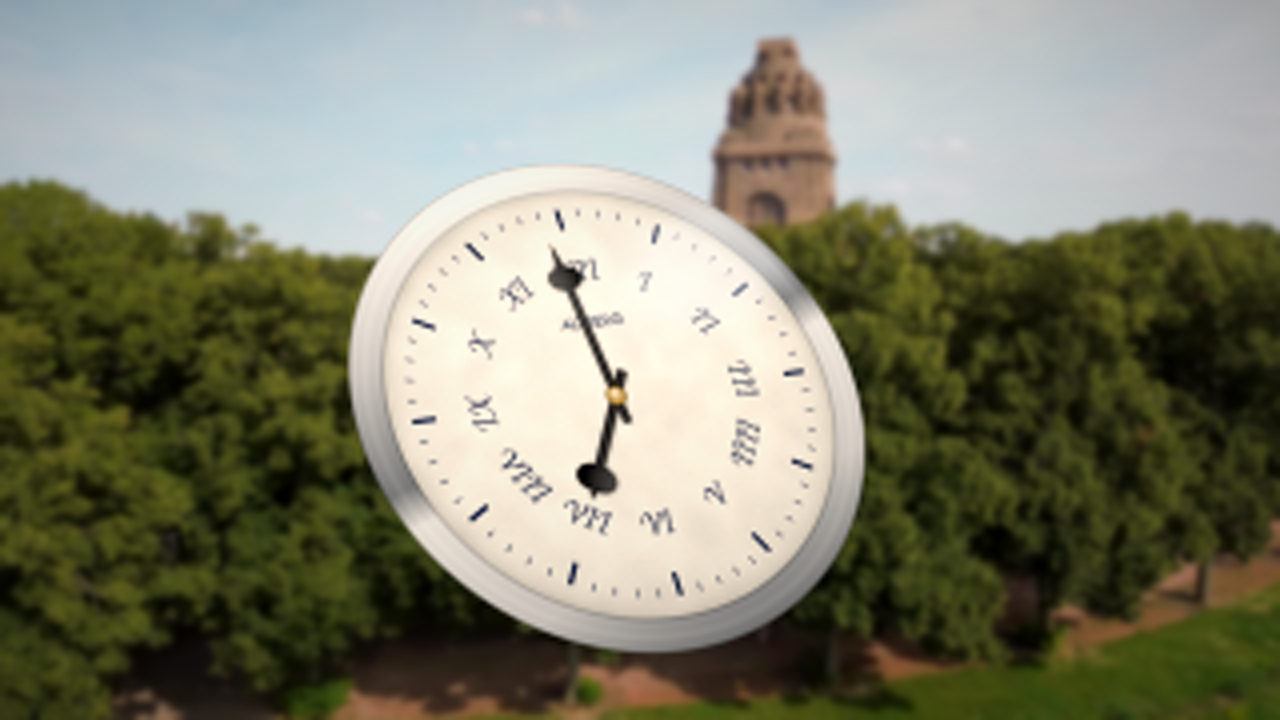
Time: h=6 m=59
